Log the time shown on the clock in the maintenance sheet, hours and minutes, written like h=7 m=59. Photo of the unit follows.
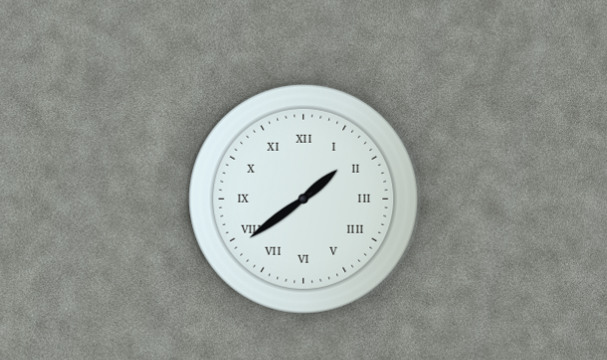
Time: h=1 m=39
